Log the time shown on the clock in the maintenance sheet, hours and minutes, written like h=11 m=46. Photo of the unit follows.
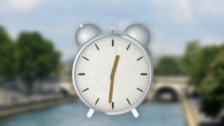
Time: h=12 m=31
